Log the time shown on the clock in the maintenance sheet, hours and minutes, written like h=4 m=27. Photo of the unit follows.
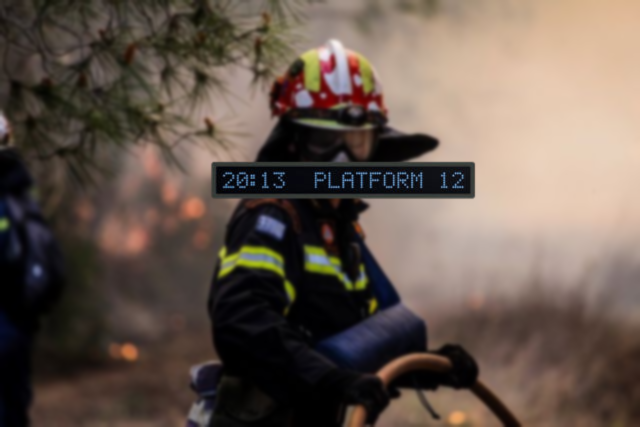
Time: h=20 m=13
